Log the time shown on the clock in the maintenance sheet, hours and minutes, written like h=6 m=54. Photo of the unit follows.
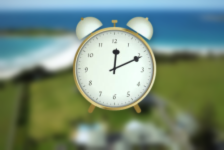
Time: h=12 m=11
